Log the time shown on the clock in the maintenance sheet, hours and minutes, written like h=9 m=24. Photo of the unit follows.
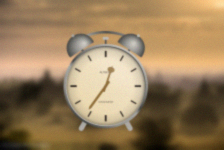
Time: h=12 m=36
